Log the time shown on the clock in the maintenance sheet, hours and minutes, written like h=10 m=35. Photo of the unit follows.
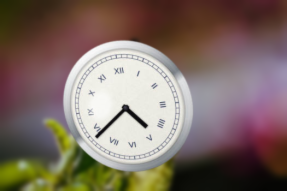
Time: h=4 m=39
